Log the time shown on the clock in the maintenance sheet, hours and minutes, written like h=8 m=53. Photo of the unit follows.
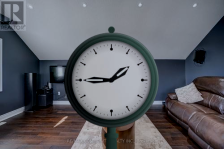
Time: h=1 m=45
